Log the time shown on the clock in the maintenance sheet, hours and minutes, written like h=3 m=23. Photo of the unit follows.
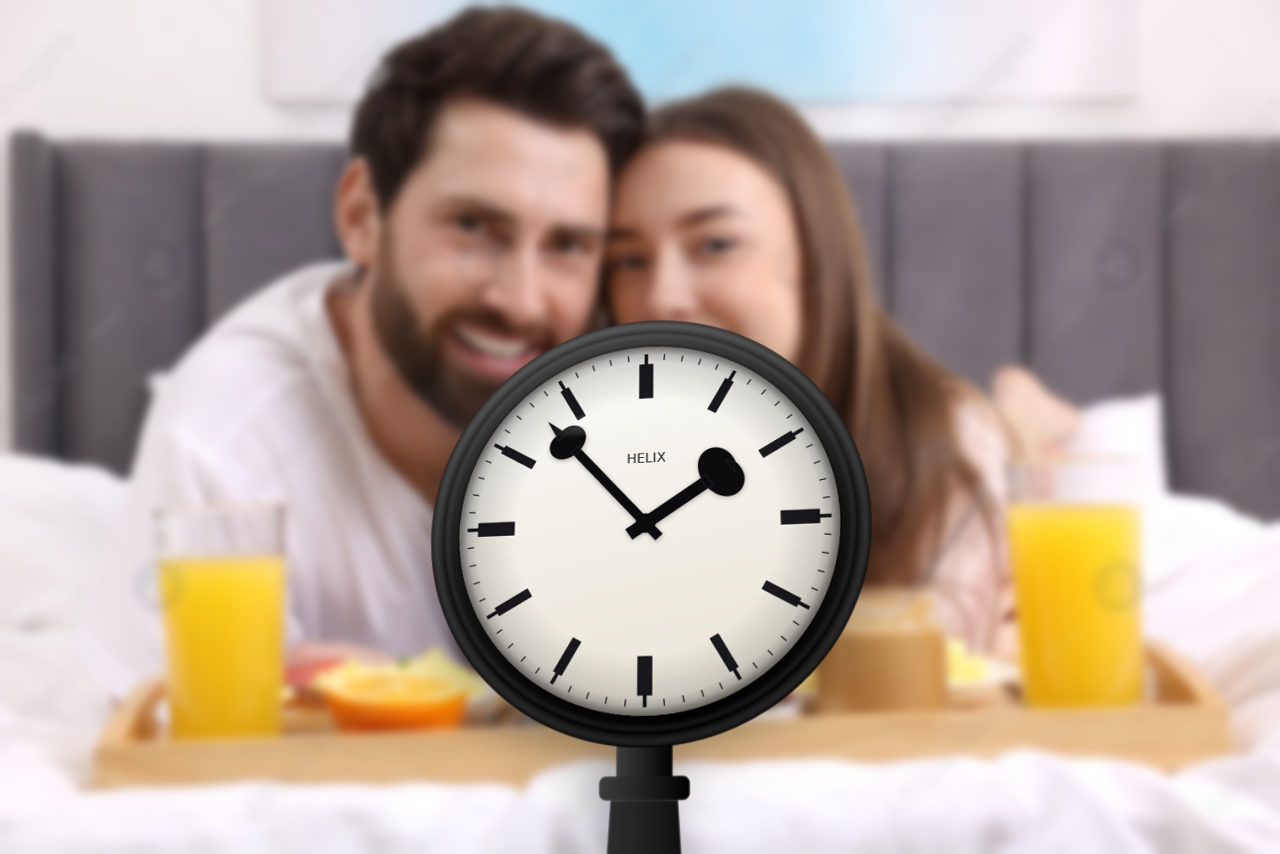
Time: h=1 m=53
